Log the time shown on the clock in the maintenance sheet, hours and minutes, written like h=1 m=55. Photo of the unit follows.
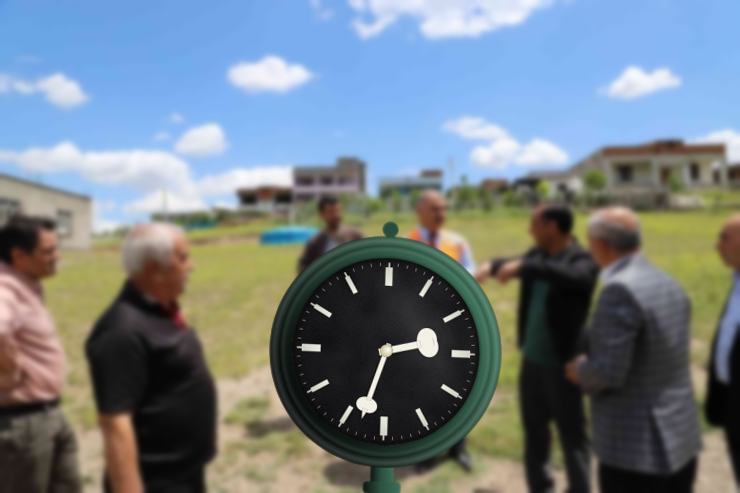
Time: h=2 m=33
